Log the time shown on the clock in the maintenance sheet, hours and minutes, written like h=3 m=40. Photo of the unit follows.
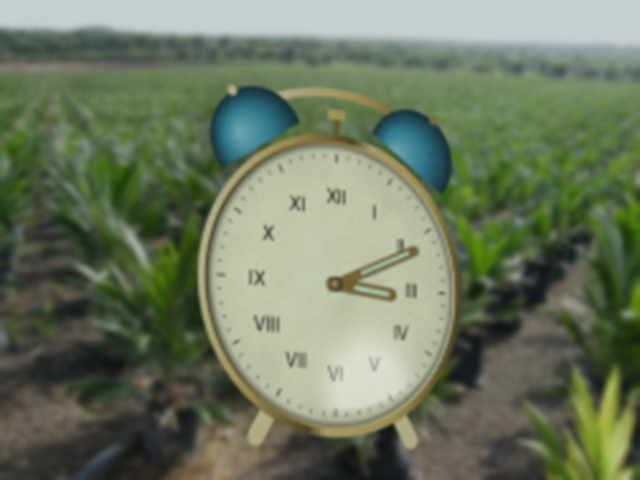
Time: h=3 m=11
